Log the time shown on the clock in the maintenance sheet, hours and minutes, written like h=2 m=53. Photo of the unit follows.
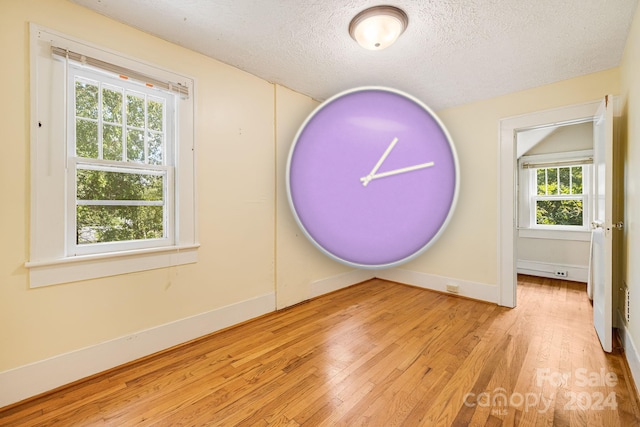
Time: h=1 m=13
